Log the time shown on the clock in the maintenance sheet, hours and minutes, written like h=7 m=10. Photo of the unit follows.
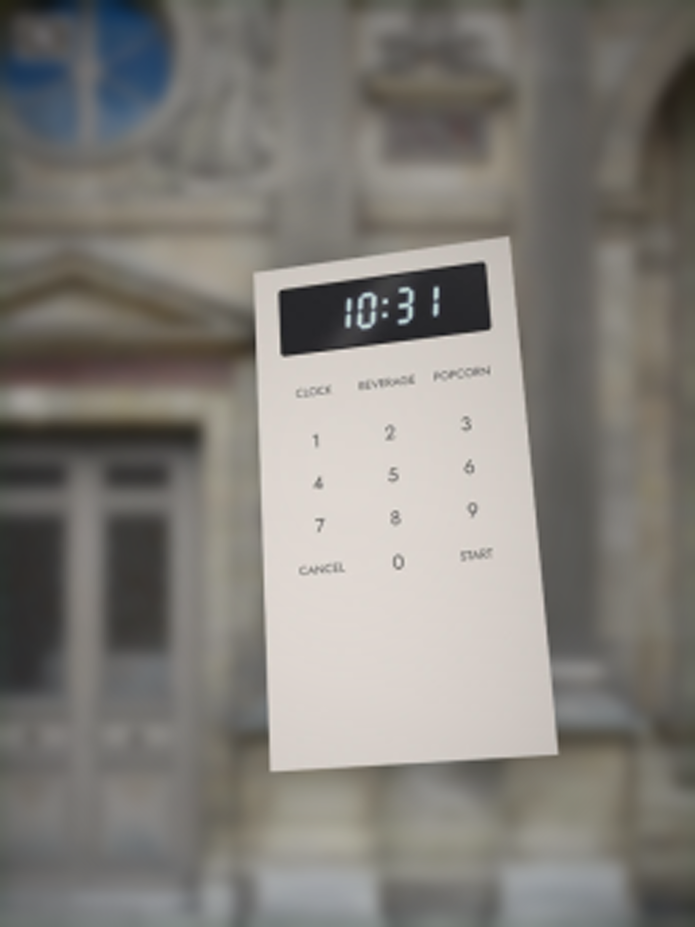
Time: h=10 m=31
